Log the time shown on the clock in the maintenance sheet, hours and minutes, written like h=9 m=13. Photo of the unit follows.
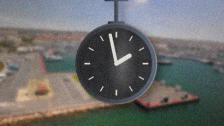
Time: h=1 m=58
